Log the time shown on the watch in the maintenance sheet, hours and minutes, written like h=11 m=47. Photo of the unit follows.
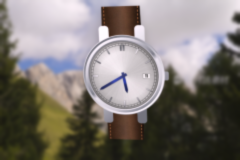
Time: h=5 m=40
